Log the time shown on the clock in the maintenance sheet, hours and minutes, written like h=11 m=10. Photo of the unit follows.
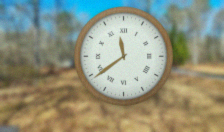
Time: h=11 m=39
